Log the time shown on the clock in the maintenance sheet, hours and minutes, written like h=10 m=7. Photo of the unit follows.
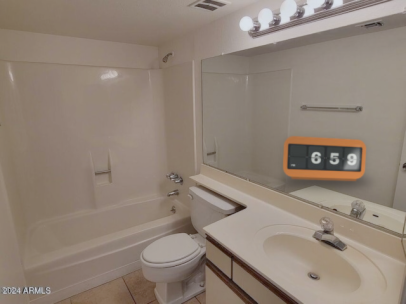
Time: h=6 m=59
